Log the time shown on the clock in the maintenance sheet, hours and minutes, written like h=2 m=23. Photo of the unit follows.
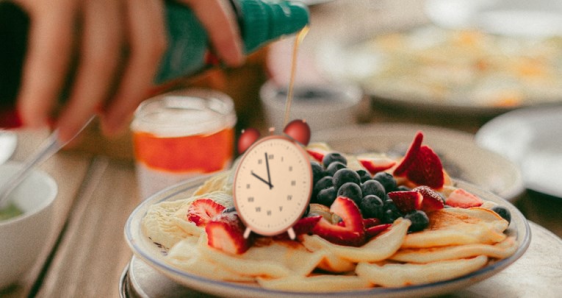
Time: h=9 m=58
